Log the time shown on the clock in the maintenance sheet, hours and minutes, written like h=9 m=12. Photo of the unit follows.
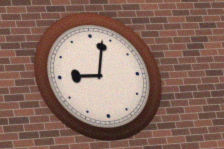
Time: h=9 m=3
